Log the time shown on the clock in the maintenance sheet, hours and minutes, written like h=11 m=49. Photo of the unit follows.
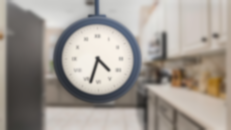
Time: h=4 m=33
